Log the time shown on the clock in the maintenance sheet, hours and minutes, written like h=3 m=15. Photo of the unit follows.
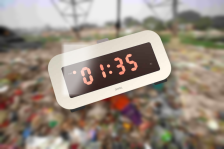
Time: h=1 m=35
